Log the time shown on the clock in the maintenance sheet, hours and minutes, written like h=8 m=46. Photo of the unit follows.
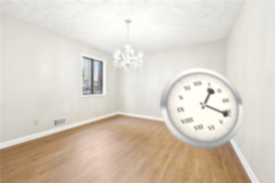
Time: h=1 m=21
